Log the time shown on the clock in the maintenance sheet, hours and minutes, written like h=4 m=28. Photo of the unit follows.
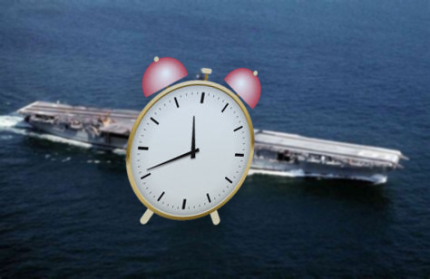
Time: h=11 m=41
